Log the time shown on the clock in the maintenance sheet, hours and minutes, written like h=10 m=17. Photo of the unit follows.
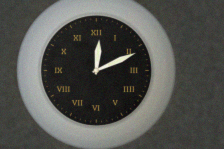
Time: h=12 m=11
